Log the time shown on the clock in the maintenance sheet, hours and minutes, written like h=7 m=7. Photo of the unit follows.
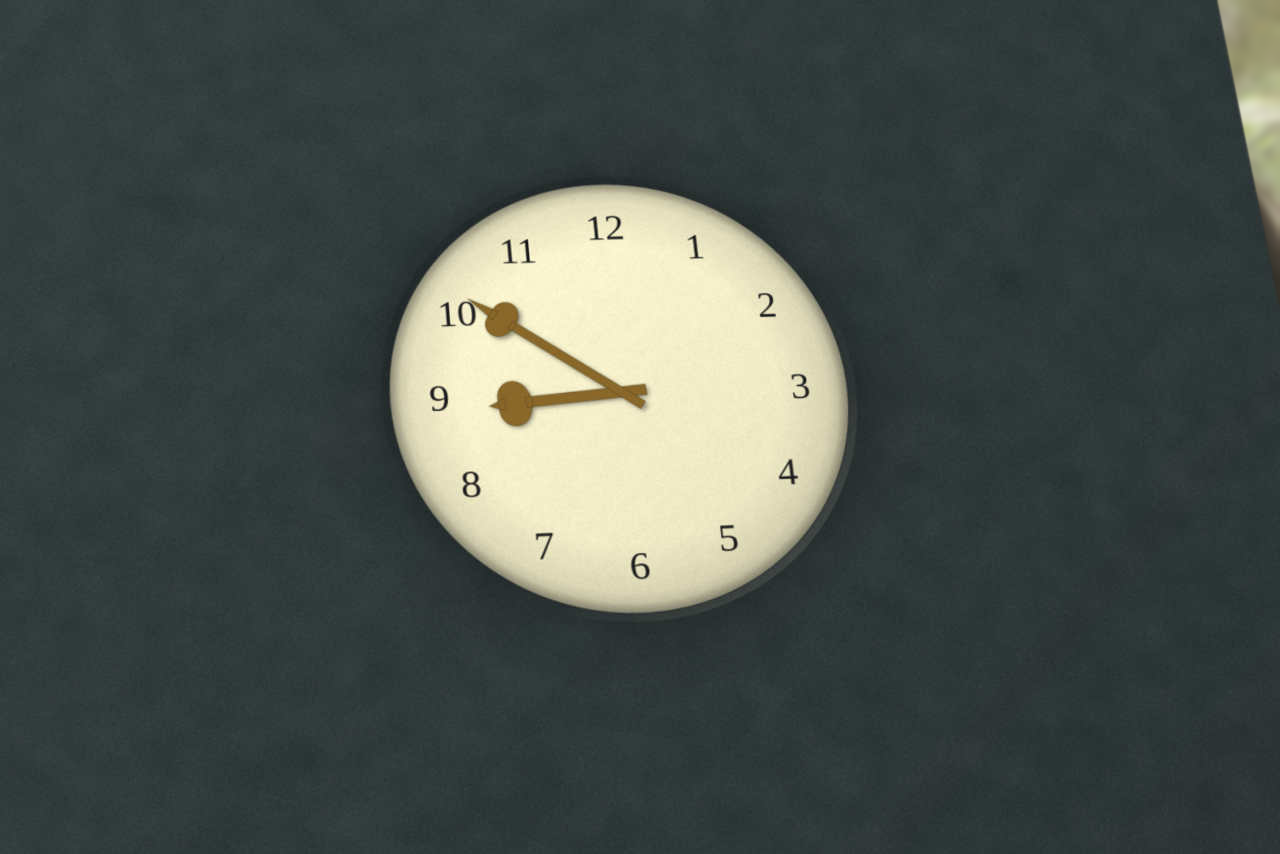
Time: h=8 m=51
